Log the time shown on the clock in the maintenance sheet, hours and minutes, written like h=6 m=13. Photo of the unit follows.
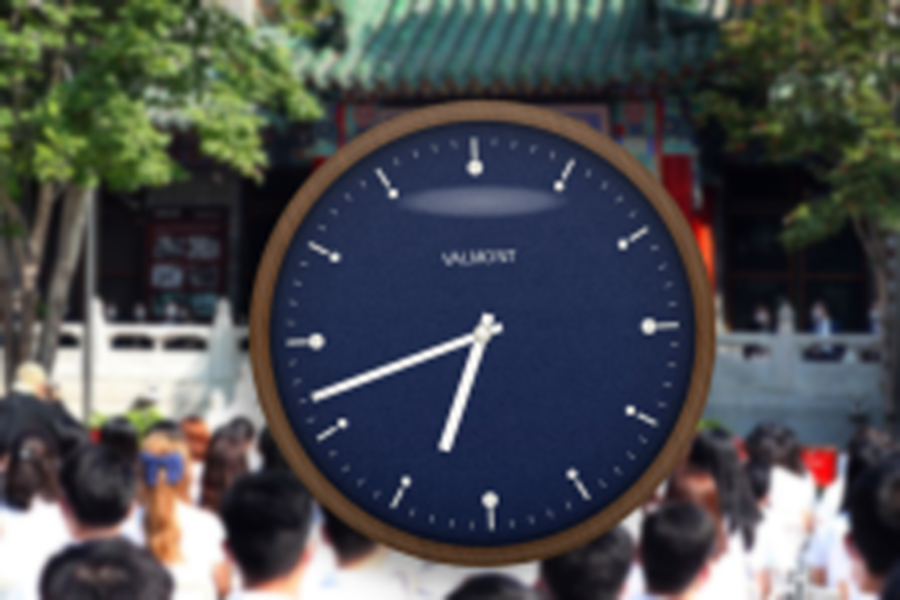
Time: h=6 m=42
